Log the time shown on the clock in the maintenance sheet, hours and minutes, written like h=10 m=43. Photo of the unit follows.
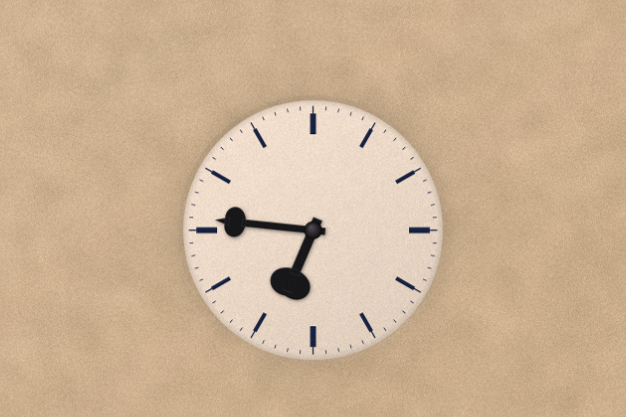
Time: h=6 m=46
